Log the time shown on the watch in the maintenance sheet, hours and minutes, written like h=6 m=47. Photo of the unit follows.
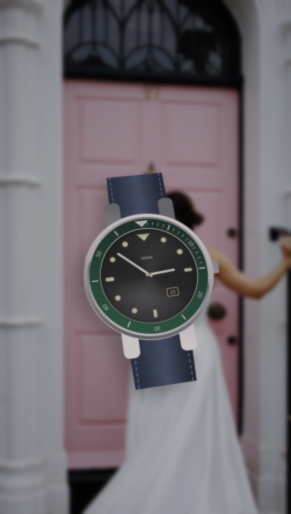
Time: h=2 m=52
